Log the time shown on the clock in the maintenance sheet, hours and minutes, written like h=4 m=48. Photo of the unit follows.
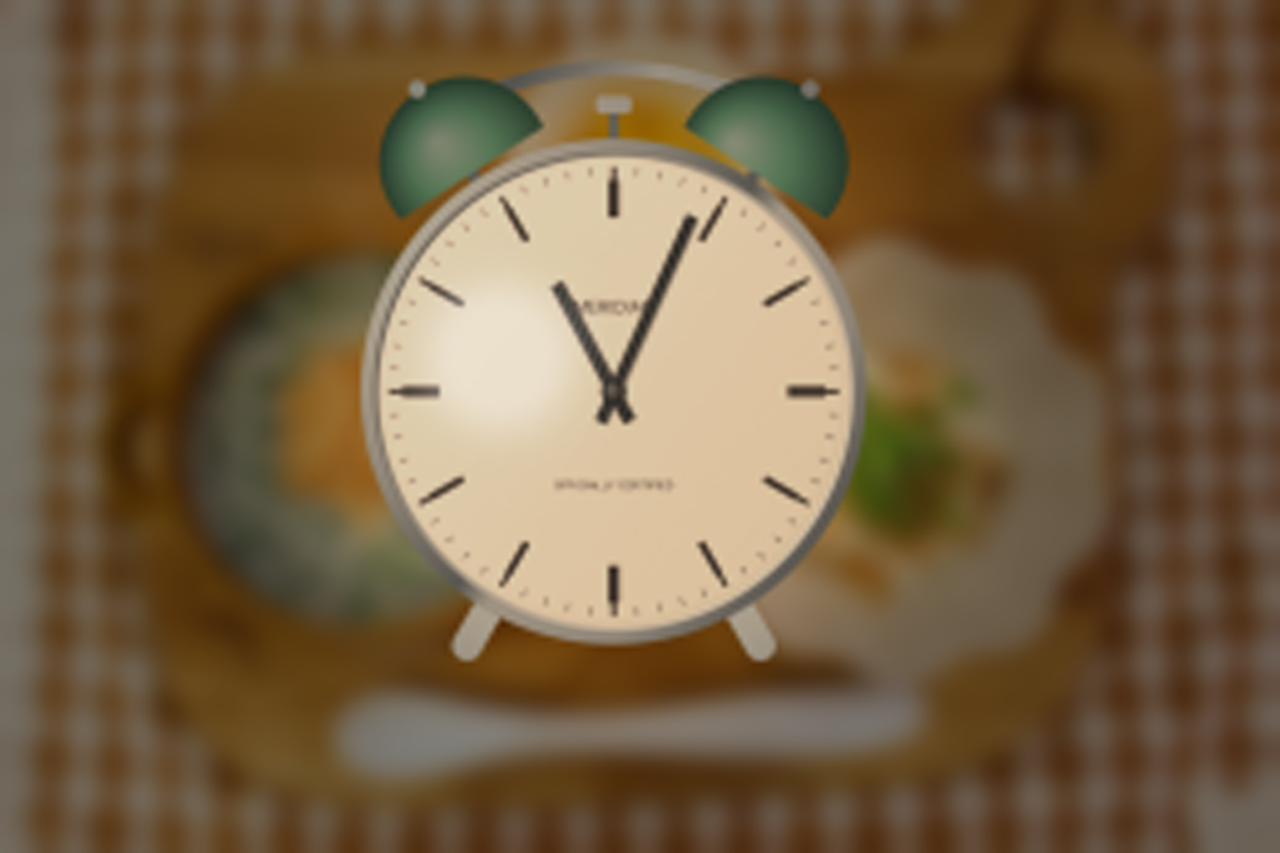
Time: h=11 m=4
